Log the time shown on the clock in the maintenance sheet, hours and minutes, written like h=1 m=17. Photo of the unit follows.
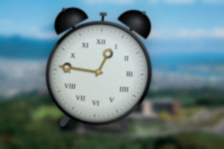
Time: h=12 m=46
